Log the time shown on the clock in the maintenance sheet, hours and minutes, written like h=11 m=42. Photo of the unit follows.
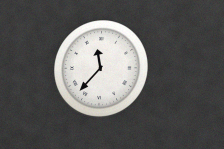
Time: h=11 m=37
